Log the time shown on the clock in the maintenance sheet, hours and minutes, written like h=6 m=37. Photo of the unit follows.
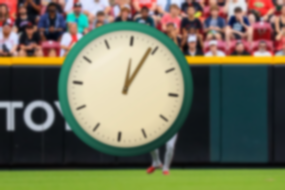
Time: h=12 m=4
